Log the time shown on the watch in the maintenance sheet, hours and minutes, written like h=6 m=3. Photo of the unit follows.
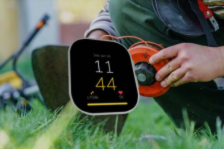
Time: h=11 m=44
